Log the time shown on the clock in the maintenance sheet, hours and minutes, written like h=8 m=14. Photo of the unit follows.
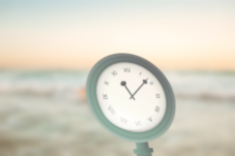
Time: h=11 m=8
